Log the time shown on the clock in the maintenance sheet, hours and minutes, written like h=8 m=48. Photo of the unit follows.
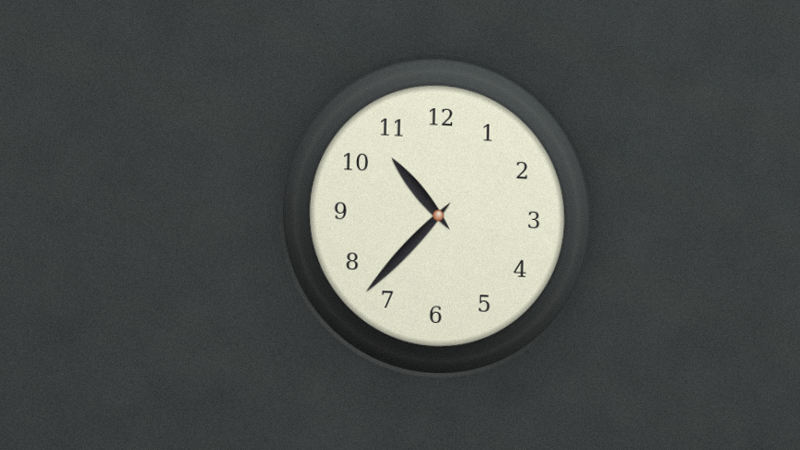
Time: h=10 m=37
